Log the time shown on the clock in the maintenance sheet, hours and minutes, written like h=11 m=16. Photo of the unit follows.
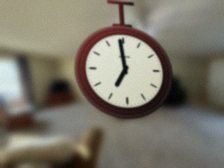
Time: h=6 m=59
